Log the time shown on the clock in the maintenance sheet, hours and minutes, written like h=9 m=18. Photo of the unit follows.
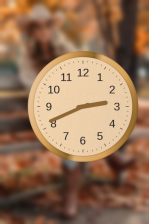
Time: h=2 m=41
